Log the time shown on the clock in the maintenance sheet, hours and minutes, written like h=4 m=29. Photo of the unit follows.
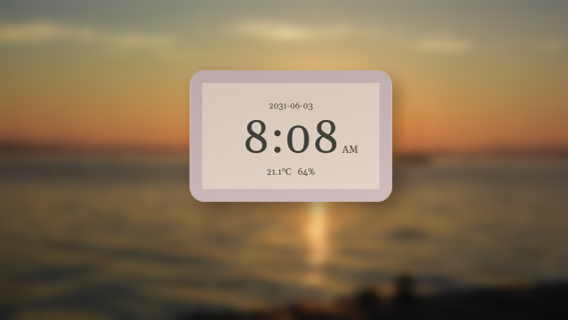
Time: h=8 m=8
